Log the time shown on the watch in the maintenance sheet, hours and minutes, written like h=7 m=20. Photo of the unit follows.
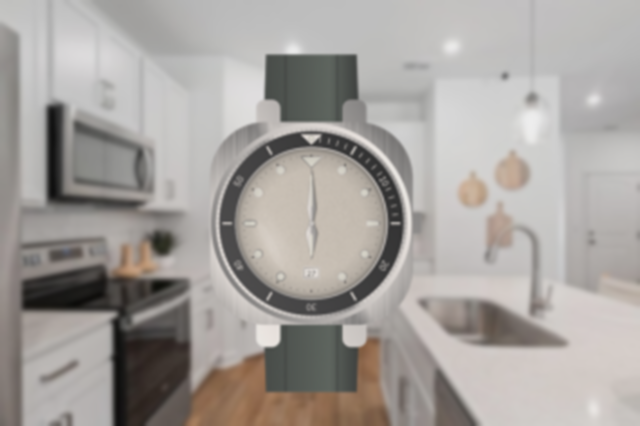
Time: h=6 m=0
